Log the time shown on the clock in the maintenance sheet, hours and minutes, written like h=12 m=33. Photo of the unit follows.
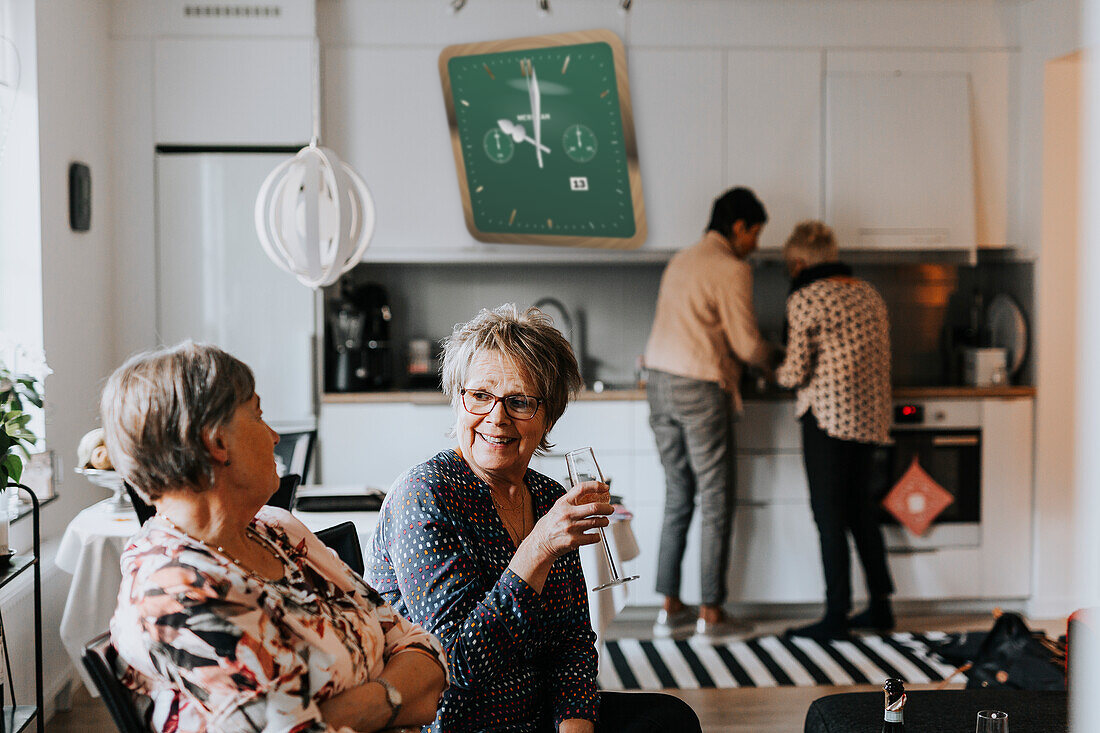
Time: h=10 m=1
